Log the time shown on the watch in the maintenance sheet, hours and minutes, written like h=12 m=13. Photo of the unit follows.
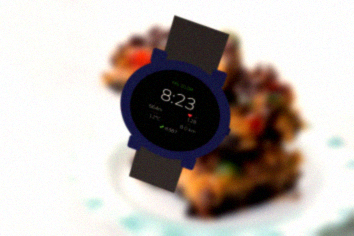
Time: h=8 m=23
